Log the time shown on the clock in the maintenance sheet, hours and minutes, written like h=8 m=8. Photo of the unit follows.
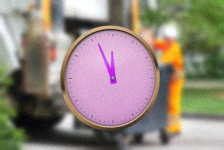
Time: h=11 m=56
